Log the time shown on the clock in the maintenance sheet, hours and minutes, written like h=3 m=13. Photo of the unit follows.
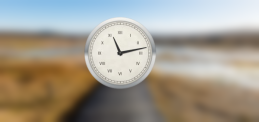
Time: h=11 m=13
